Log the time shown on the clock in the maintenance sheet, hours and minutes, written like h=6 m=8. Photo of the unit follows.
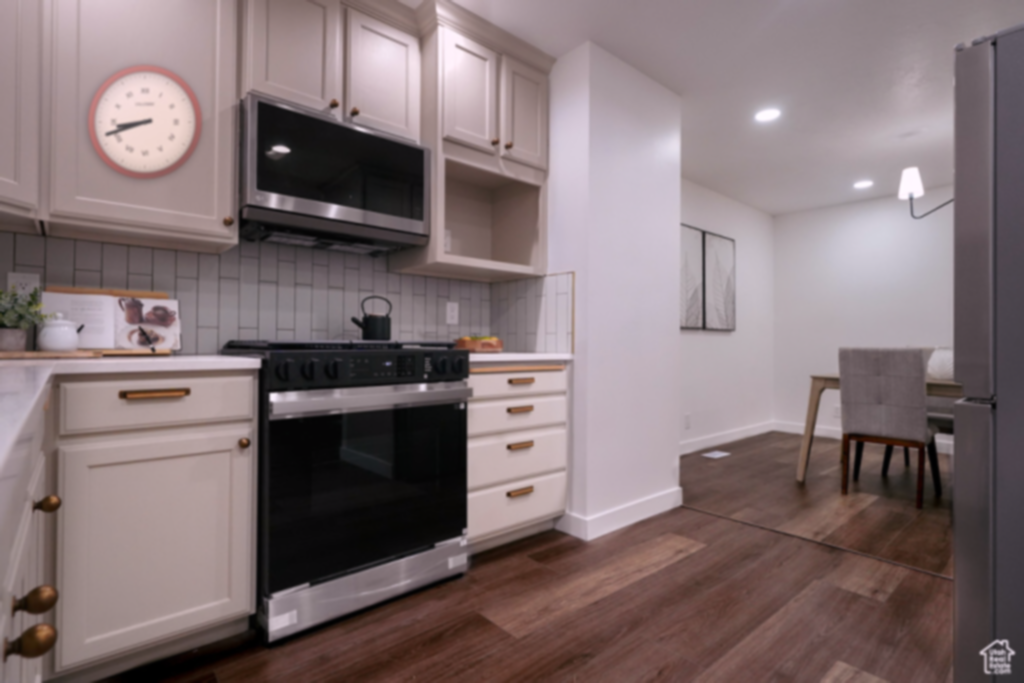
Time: h=8 m=42
